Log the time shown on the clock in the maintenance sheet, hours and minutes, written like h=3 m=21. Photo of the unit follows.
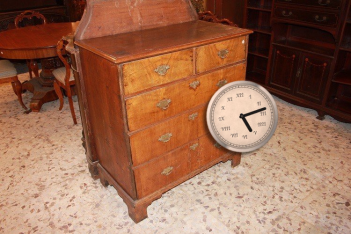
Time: h=5 m=13
